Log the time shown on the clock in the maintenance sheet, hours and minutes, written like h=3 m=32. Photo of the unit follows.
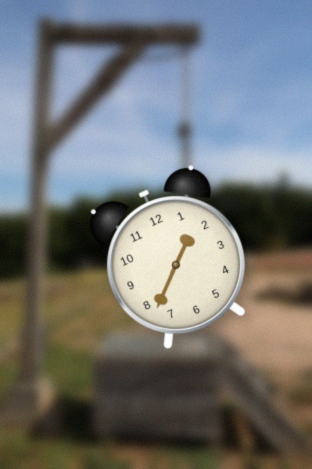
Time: h=1 m=38
